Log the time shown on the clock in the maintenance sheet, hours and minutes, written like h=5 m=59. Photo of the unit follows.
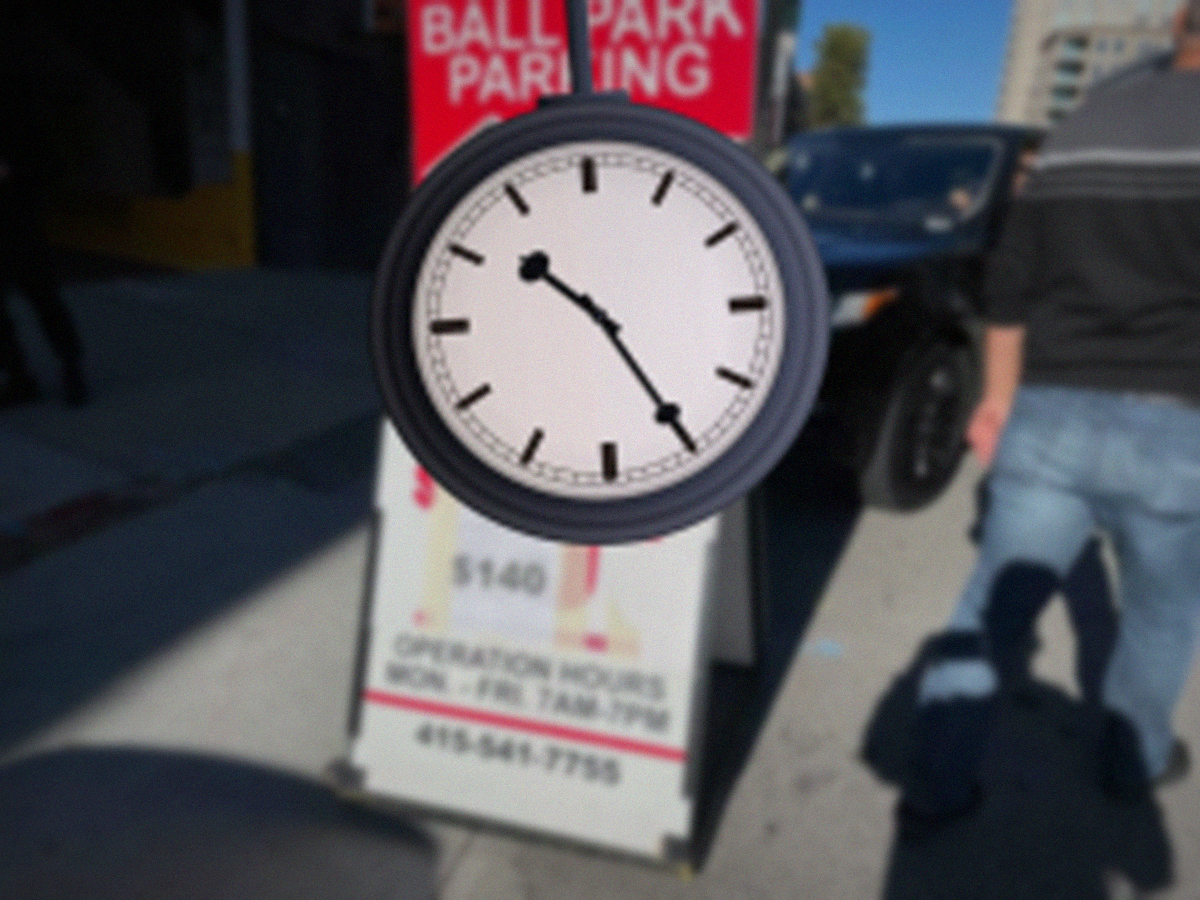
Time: h=10 m=25
